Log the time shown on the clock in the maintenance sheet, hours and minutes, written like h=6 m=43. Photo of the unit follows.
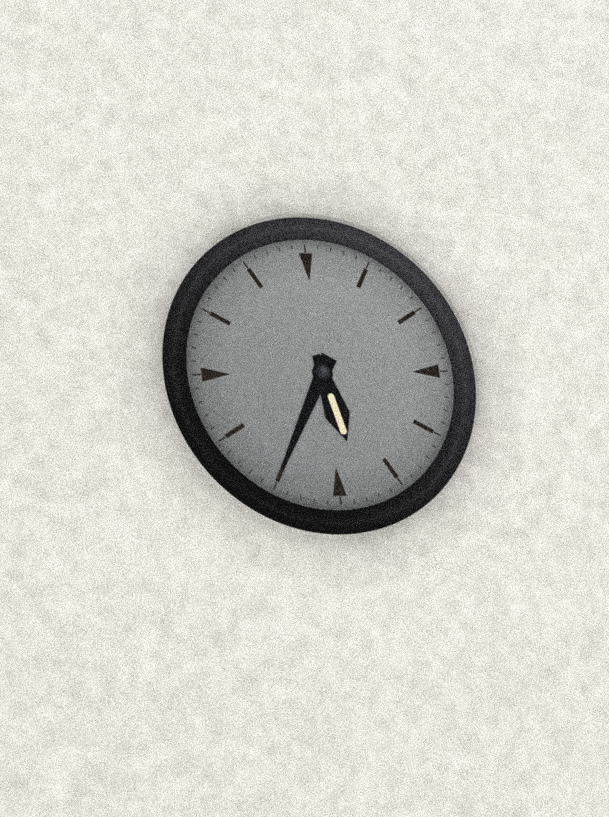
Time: h=5 m=35
